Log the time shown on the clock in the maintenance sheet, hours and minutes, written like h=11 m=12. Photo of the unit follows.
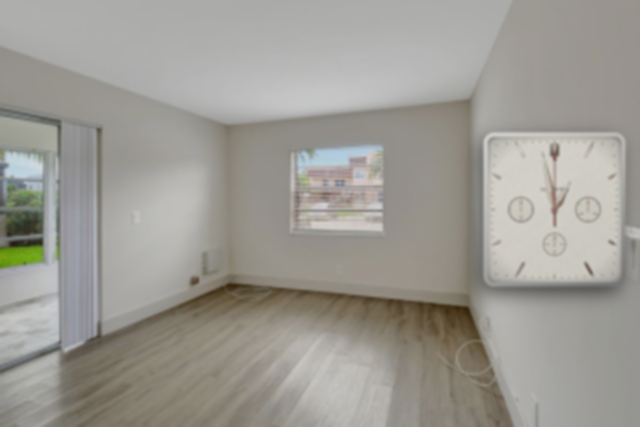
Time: h=12 m=58
